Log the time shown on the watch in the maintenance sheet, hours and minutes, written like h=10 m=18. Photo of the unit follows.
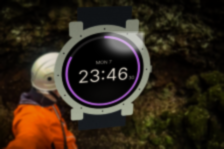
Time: h=23 m=46
